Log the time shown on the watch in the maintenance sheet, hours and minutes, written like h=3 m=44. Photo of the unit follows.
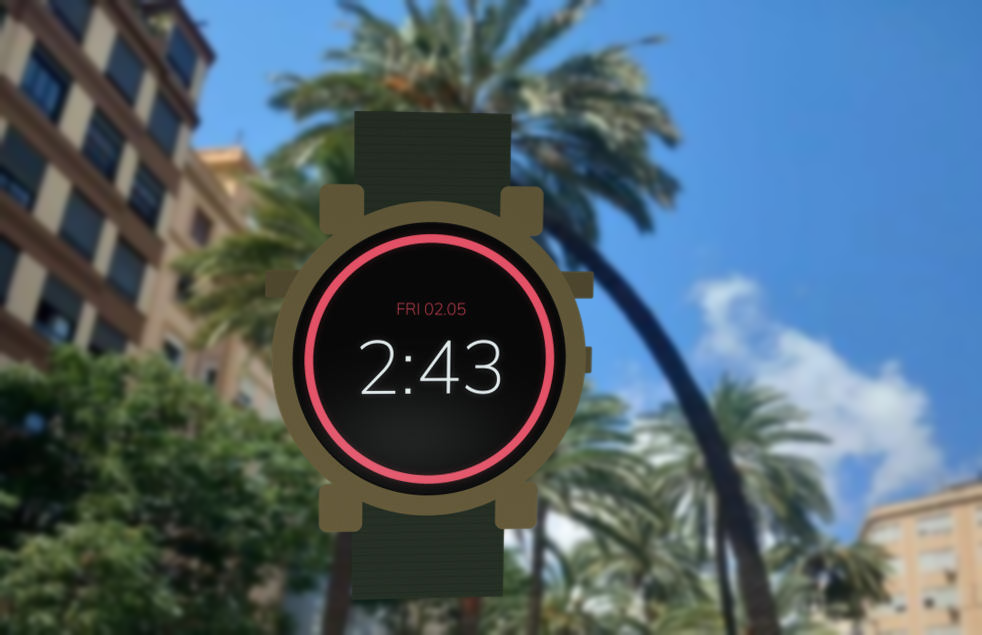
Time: h=2 m=43
